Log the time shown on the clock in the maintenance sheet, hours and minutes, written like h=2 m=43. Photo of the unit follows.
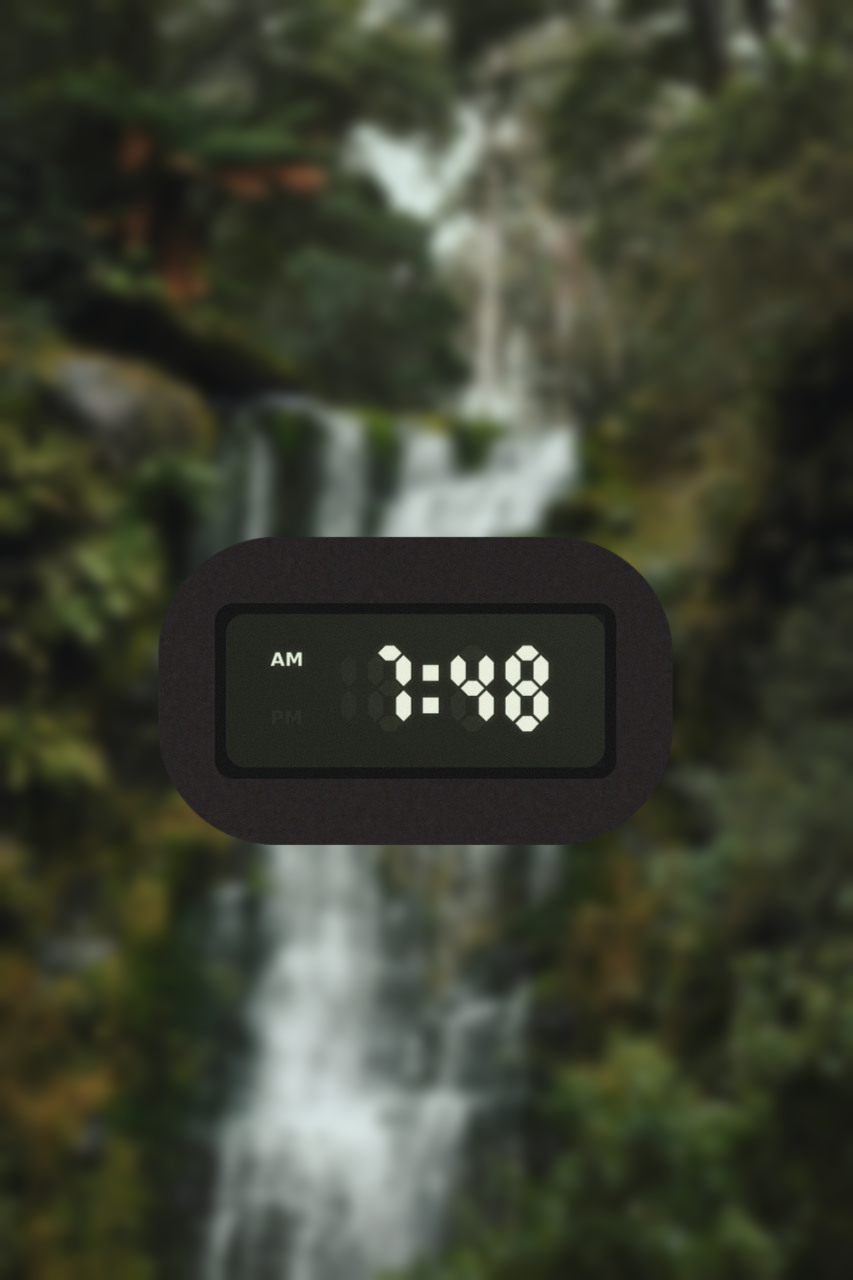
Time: h=7 m=48
